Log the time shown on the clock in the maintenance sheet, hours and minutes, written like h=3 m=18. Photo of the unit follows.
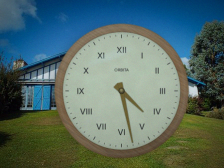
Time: h=4 m=28
